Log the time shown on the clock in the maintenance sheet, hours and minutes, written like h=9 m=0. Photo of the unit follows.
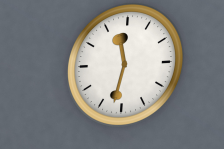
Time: h=11 m=32
